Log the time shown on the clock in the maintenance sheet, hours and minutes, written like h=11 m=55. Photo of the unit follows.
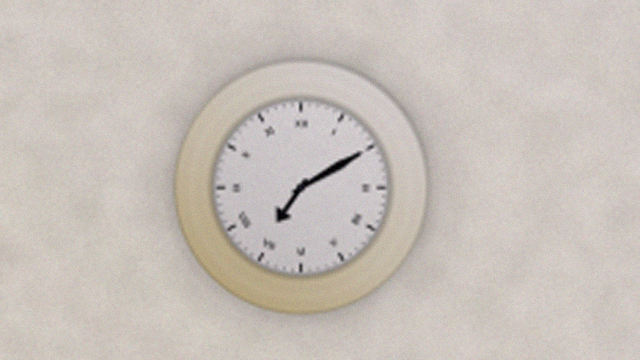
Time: h=7 m=10
